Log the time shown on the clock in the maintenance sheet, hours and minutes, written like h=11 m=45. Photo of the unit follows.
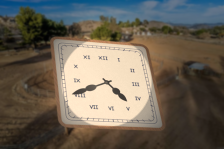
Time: h=4 m=41
